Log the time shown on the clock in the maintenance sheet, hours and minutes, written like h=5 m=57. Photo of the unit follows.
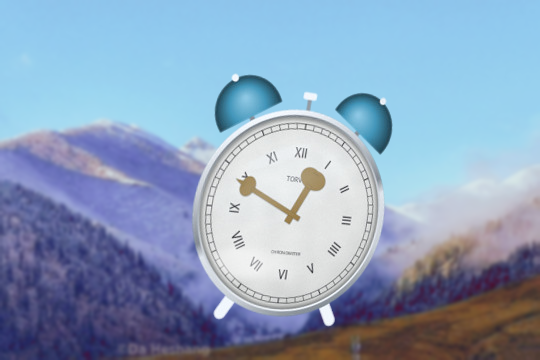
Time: h=12 m=49
